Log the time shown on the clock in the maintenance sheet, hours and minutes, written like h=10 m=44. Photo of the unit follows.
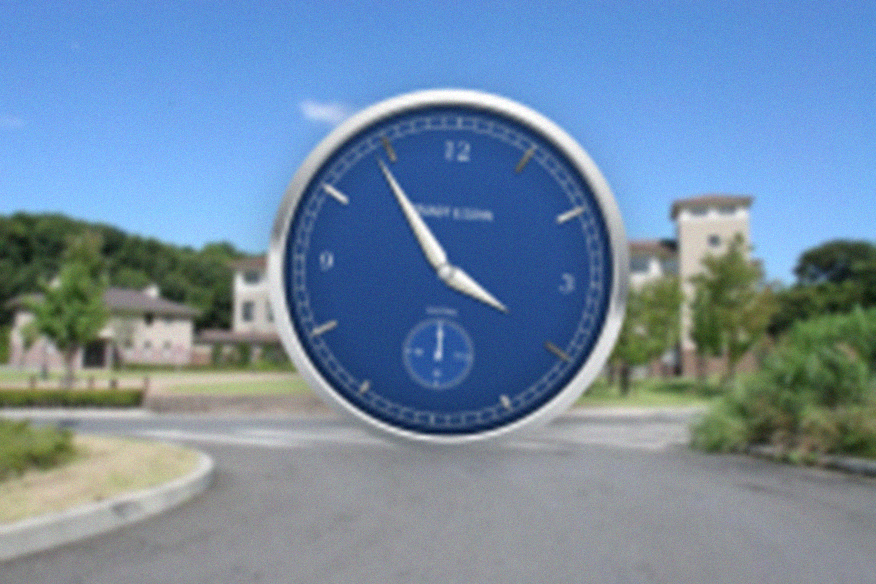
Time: h=3 m=54
